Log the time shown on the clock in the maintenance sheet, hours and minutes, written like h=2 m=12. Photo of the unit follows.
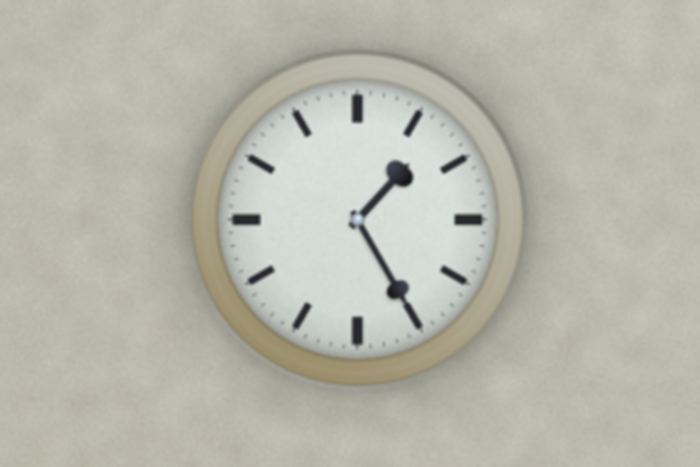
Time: h=1 m=25
